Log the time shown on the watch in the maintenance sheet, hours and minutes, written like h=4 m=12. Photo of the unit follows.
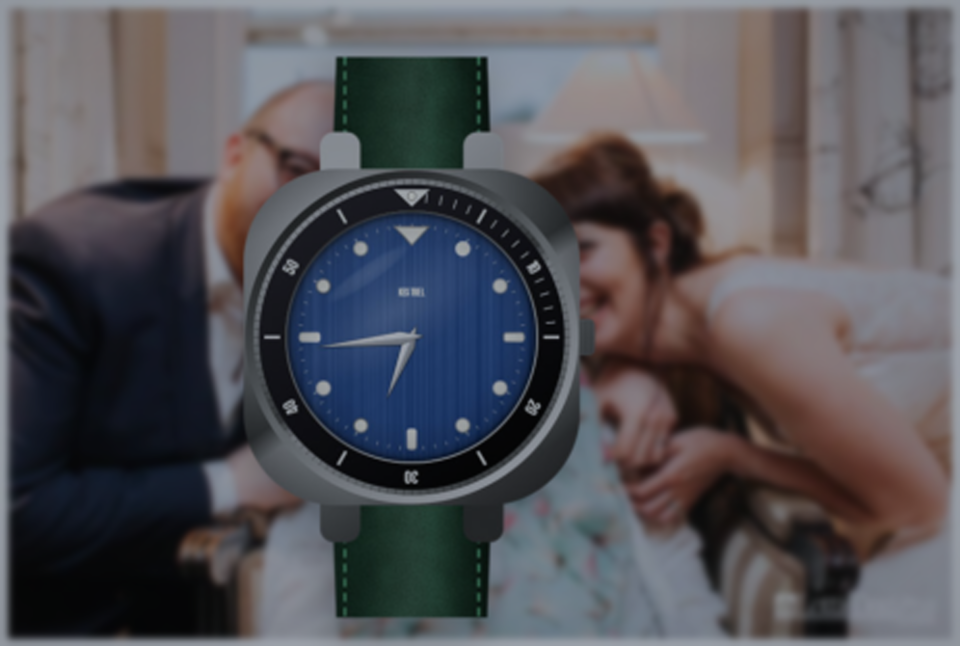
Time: h=6 m=44
